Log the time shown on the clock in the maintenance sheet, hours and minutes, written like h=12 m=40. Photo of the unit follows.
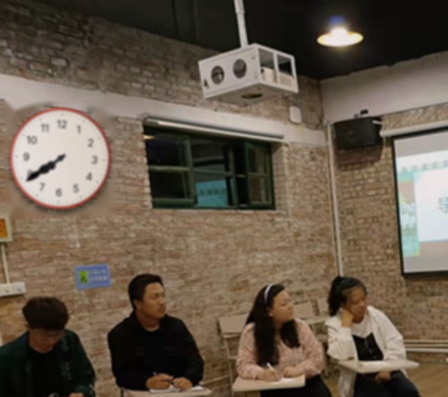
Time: h=7 m=39
